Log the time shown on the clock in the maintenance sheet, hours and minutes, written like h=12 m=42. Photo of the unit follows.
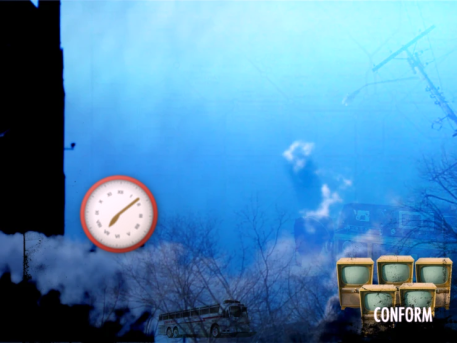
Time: h=7 m=8
